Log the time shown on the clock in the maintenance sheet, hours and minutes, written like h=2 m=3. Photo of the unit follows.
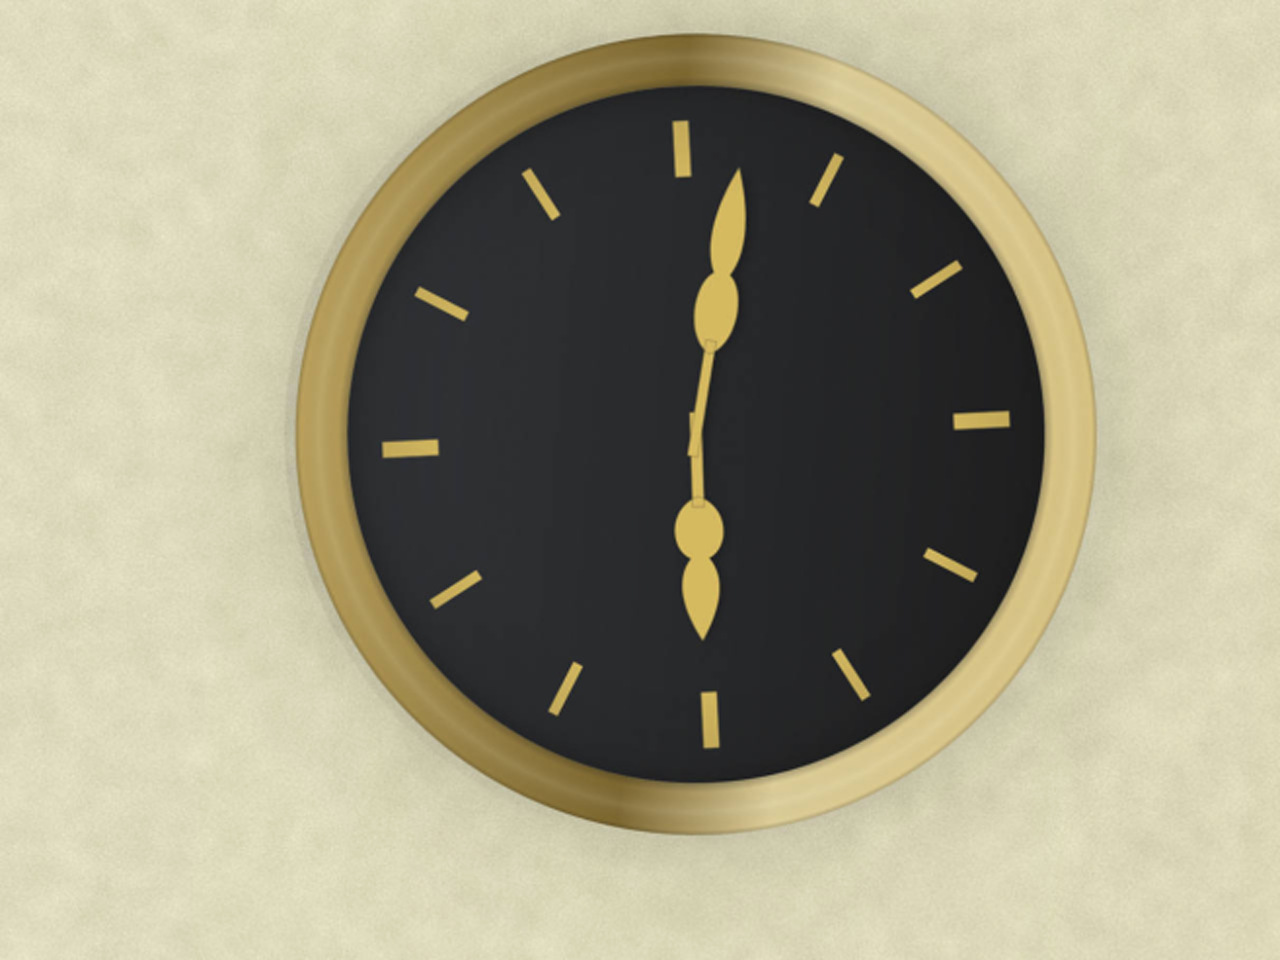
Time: h=6 m=2
